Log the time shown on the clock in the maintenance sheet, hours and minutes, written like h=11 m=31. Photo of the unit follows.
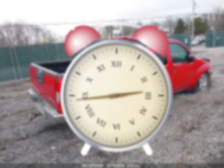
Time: h=2 m=44
